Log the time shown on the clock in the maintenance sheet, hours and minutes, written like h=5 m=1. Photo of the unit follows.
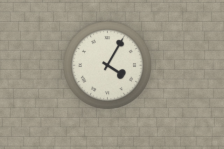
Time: h=4 m=5
